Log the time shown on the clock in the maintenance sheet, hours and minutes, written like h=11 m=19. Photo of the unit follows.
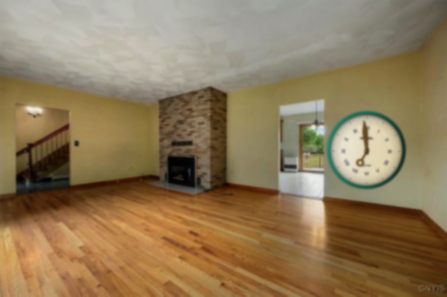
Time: h=6 m=59
